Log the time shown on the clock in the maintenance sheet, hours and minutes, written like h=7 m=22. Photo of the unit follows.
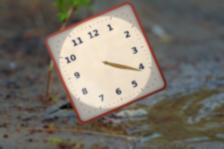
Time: h=4 m=21
